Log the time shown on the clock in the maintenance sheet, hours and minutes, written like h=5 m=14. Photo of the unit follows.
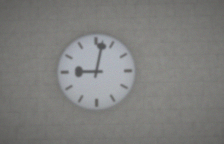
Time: h=9 m=2
